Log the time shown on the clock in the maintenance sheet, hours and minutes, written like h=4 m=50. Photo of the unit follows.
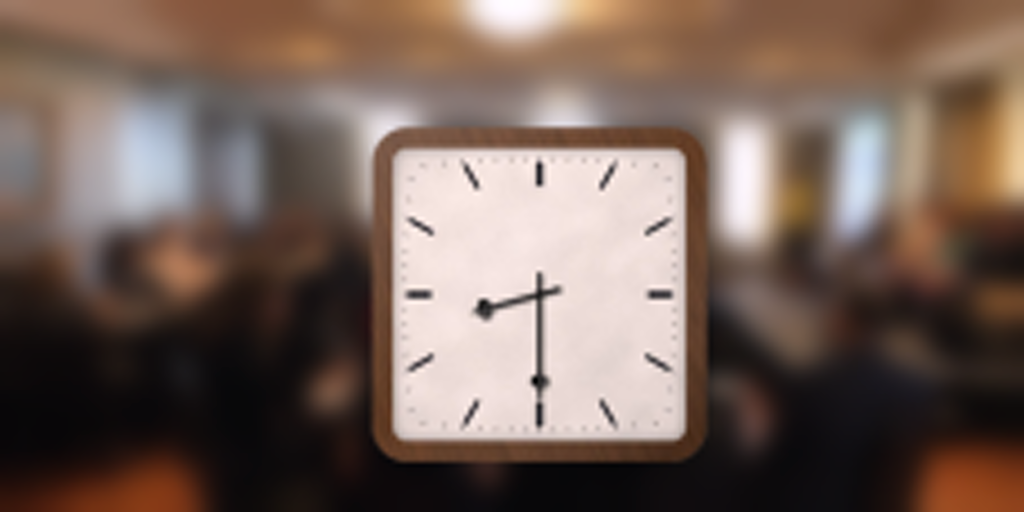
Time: h=8 m=30
